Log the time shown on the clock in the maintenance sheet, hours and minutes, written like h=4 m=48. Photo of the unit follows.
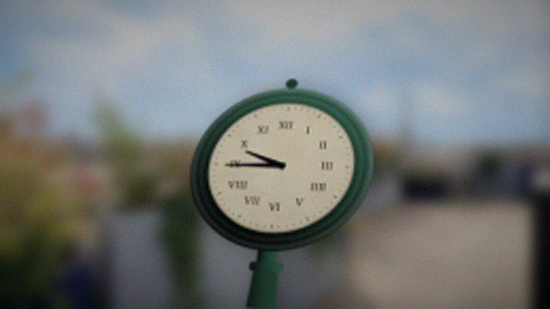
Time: h=9 m=45
